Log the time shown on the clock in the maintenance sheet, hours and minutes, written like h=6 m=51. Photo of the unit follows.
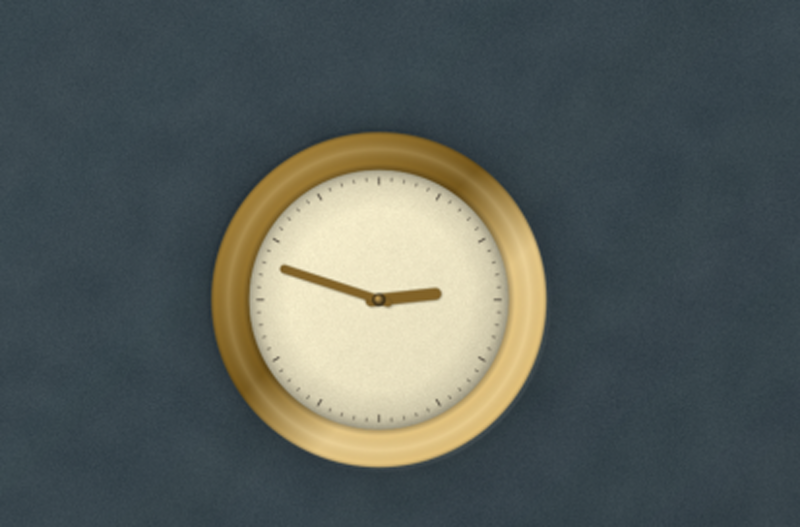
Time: h=2 m=48
